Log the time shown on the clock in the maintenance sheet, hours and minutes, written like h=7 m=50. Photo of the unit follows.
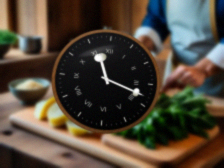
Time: h=11 m=18
